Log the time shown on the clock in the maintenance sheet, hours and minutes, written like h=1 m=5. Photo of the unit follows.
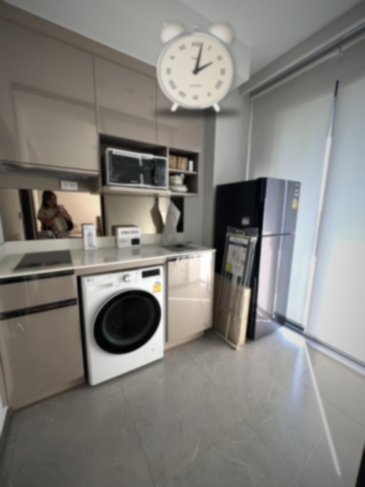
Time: h=2 m=2
